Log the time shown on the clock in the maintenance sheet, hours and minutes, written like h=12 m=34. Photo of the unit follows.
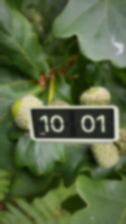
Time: h=10 m=1
